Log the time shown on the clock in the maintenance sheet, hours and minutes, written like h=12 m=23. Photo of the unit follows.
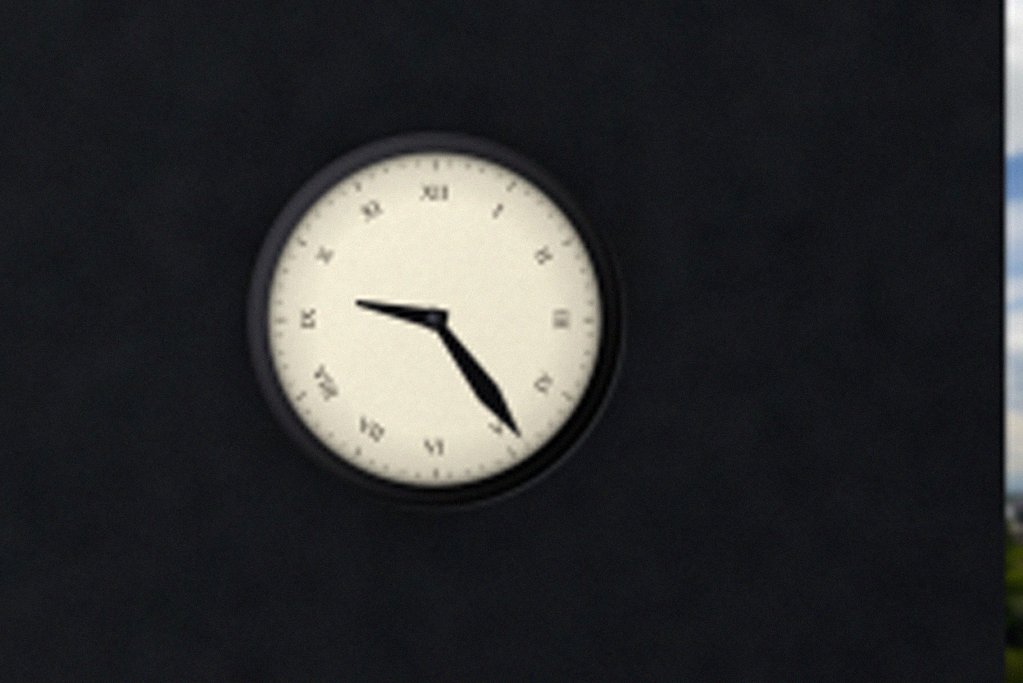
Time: h=9 m=24
